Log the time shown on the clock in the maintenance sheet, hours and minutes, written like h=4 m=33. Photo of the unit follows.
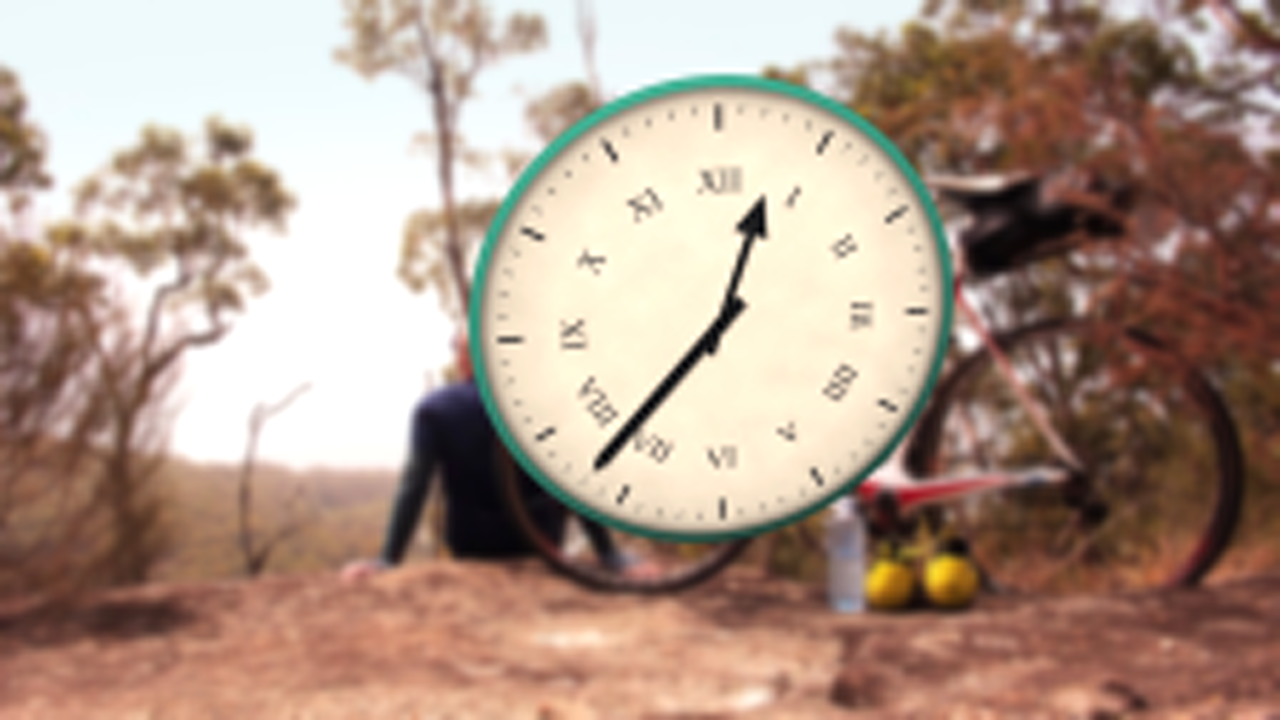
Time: h=12 m=37
